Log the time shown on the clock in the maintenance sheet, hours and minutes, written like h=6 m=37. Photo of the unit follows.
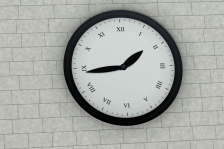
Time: h=1 m=44
